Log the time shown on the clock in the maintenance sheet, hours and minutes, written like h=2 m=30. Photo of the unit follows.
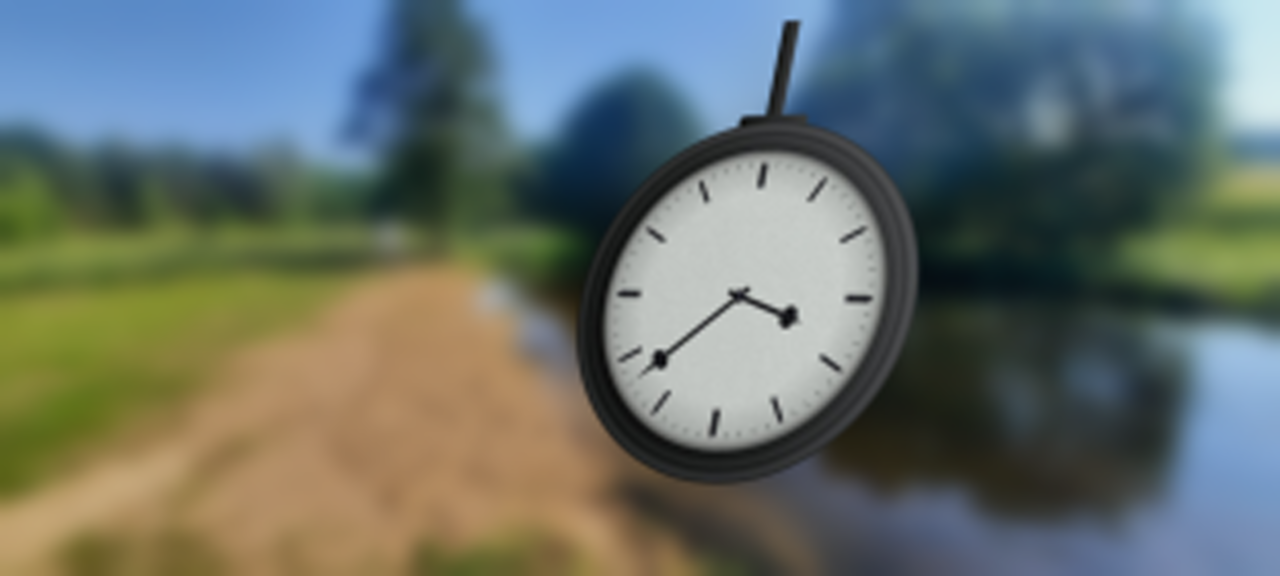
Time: h=3 m=38
